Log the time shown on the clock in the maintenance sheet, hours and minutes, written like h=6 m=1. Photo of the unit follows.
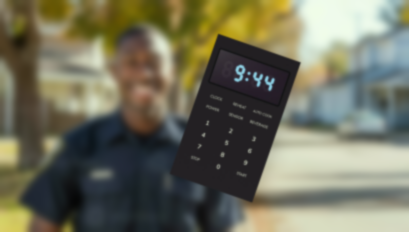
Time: h=9 m=44
